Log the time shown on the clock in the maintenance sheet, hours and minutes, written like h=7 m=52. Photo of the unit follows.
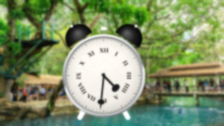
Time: h=4 m=31
